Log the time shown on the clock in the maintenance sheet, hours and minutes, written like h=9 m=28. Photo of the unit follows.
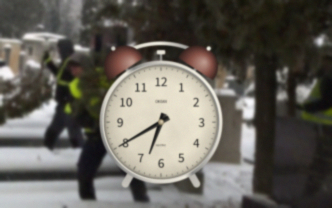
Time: h=6 m=40
